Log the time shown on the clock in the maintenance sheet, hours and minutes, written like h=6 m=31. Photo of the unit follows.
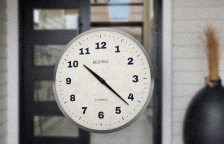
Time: h=10 m=22
